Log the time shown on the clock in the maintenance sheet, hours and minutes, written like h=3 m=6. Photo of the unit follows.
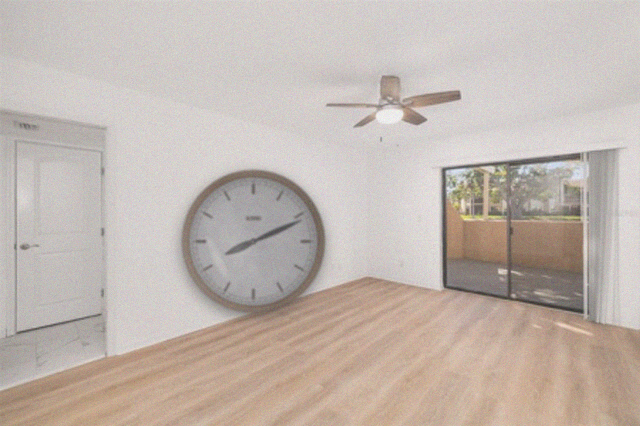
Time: h=8 m=11
